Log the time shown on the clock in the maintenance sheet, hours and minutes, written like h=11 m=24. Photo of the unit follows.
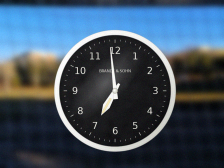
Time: h=6 m=59
